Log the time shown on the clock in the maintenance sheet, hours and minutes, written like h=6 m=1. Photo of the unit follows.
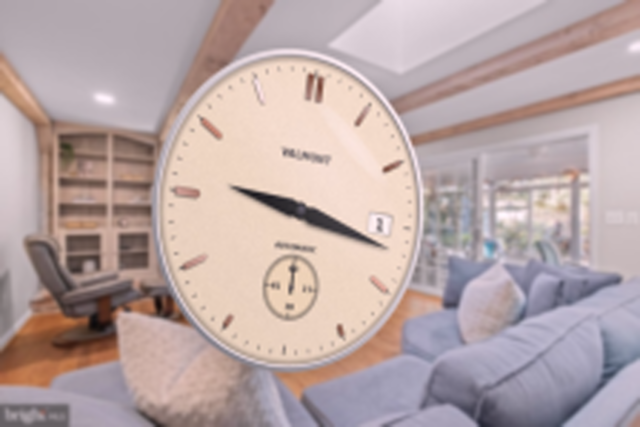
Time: h=9 m=17
